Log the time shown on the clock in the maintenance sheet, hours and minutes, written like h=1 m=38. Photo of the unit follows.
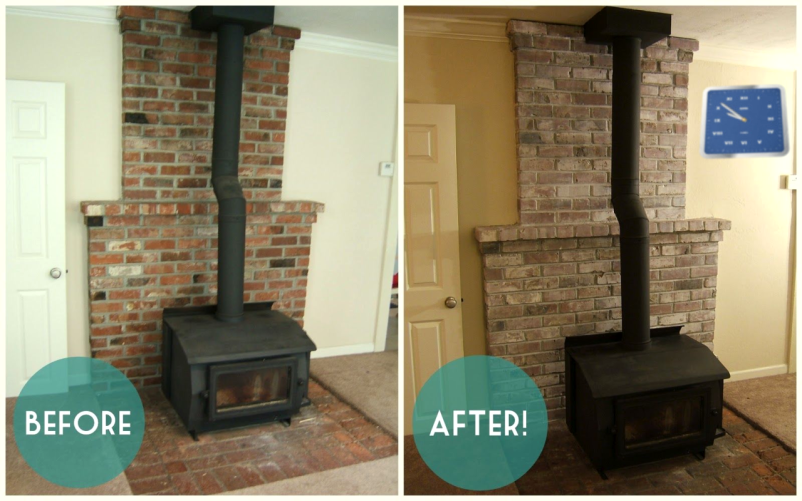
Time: h=9 m=52
